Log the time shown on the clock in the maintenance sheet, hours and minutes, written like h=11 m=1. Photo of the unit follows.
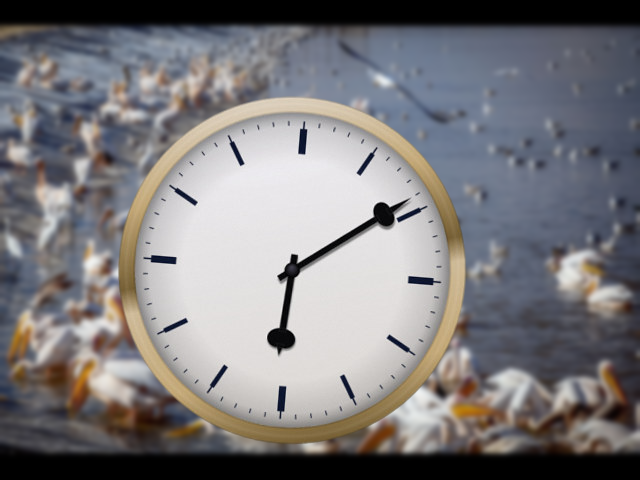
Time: h=6 m=9
